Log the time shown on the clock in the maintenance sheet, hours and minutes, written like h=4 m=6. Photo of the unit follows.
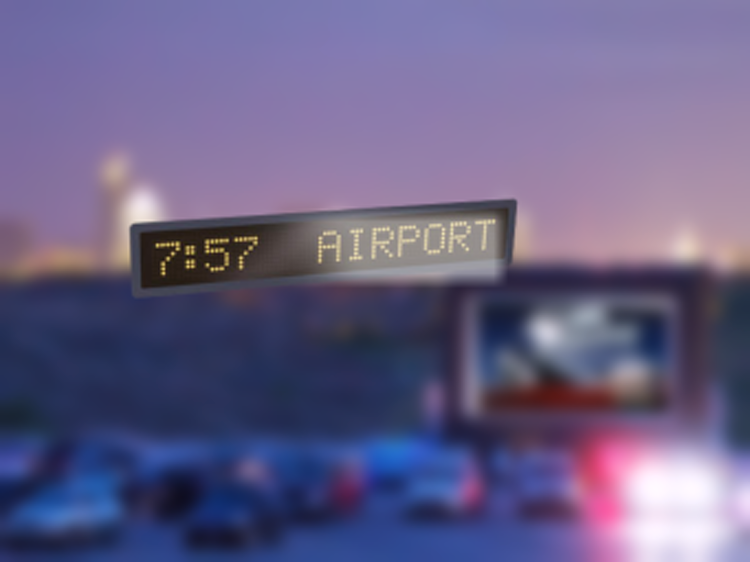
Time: h=7 m=57
